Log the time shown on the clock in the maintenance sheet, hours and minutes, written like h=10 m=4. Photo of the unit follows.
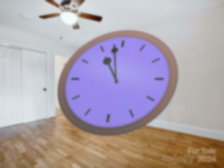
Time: h=10 m=58
